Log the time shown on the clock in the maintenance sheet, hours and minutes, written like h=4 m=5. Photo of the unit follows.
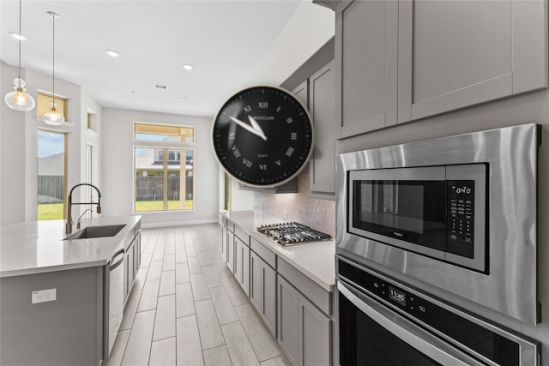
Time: h=10 m=50
